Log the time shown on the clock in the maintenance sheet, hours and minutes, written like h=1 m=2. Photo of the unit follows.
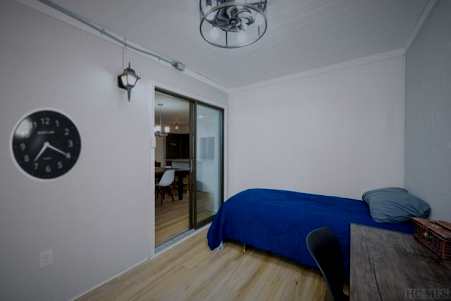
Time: h=7 m=20
